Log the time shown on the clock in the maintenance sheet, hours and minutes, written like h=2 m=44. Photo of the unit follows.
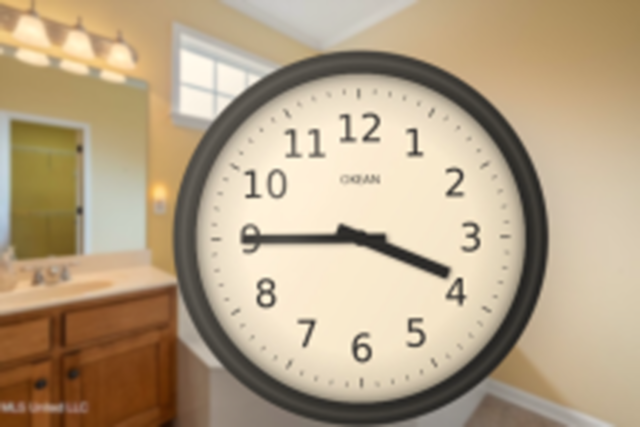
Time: h=3 m=45
